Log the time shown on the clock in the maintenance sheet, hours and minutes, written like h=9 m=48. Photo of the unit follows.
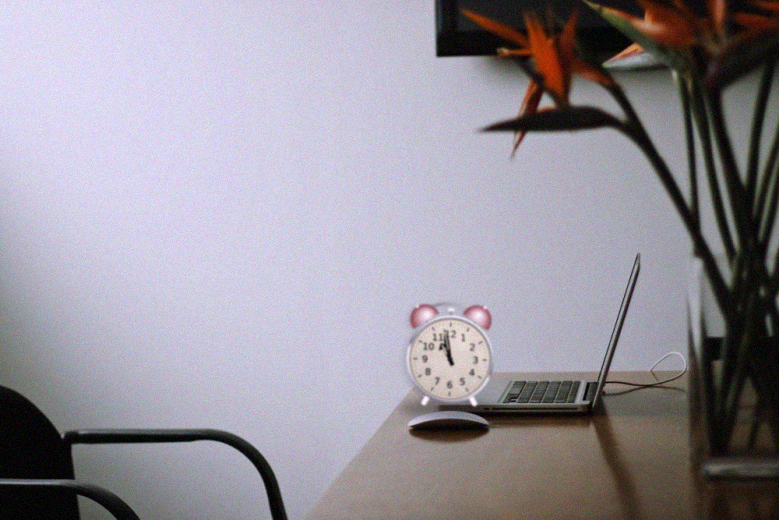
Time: h=10 m=58
